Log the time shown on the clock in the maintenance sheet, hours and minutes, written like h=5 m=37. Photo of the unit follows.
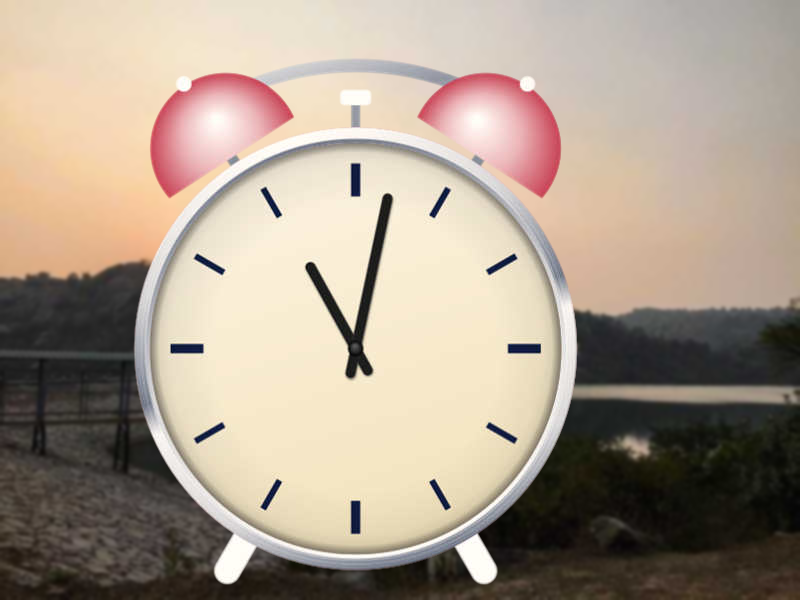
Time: h=11 m=2
